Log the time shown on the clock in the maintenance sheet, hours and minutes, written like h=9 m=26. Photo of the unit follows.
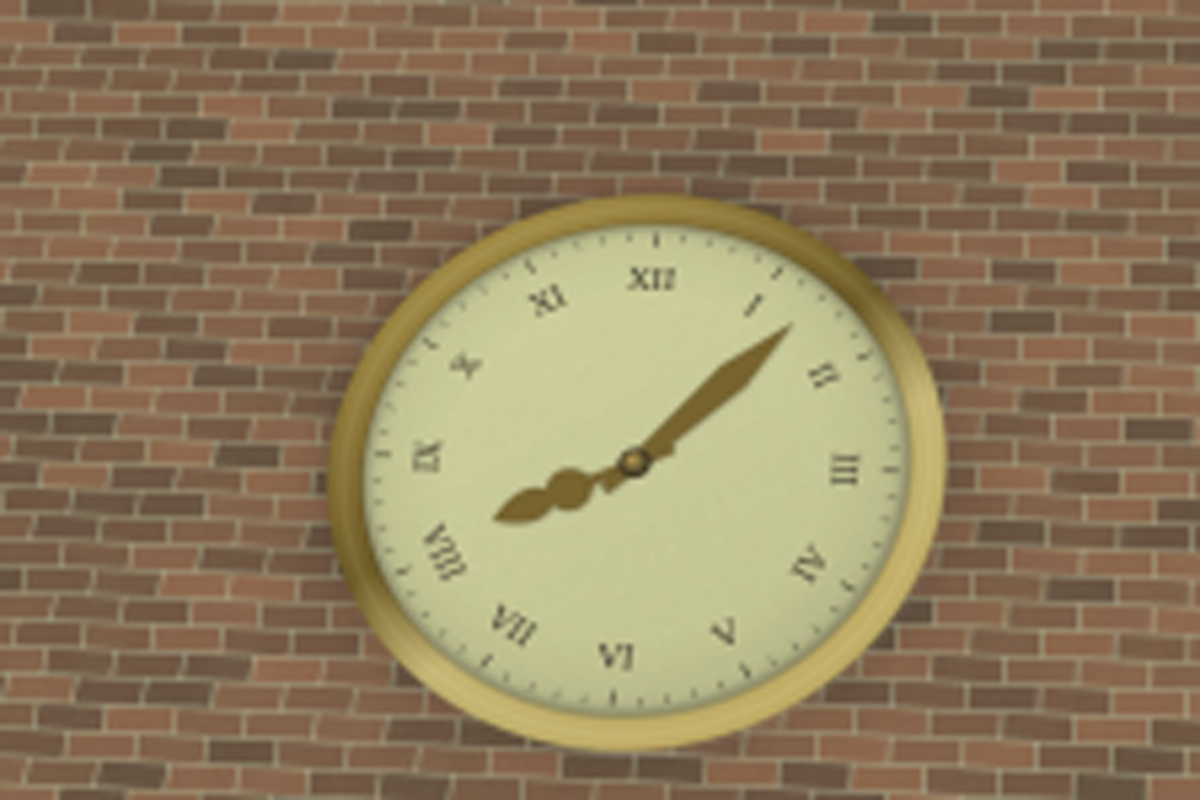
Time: h=8 m=7
